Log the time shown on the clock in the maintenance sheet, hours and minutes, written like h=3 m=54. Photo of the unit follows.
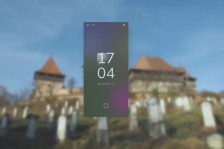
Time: h=17 m=4
